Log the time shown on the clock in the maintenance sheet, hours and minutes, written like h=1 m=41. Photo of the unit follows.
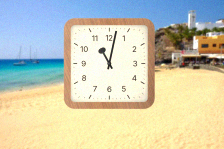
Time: h=11 m=2
